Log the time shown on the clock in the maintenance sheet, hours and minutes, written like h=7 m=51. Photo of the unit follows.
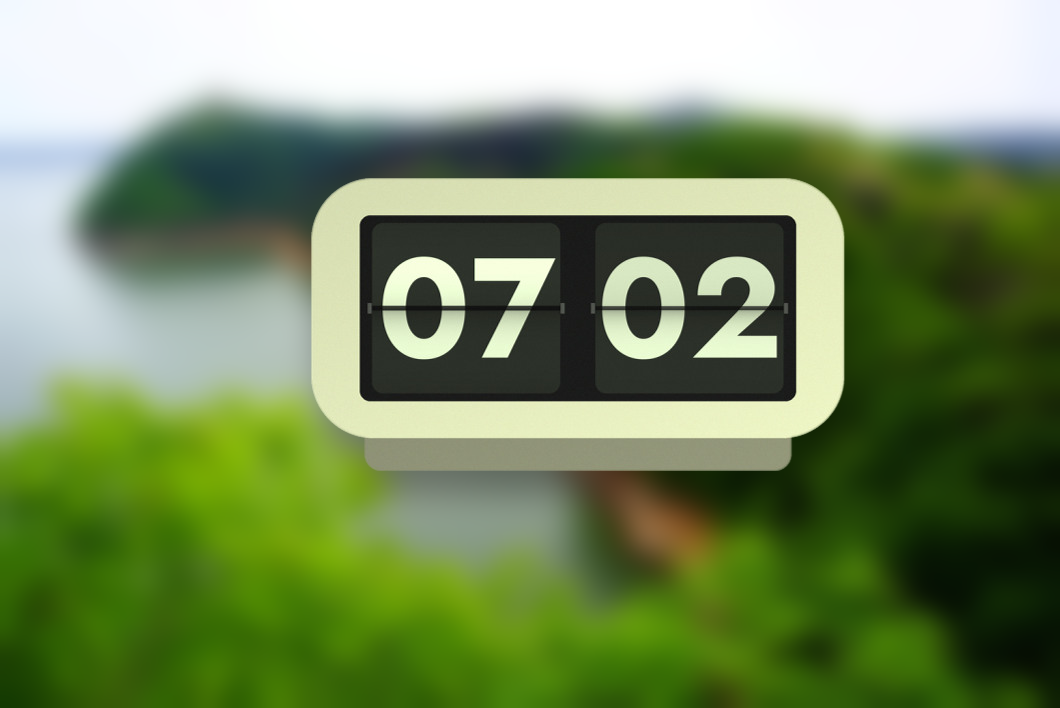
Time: h=7 m=2
